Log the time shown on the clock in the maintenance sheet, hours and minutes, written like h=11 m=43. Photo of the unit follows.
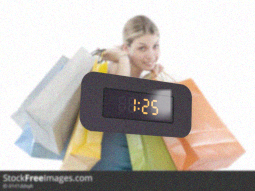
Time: h=1 m=25
